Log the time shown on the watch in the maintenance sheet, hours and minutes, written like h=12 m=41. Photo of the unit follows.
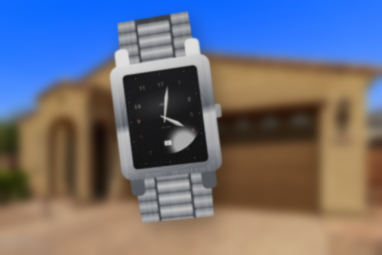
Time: h=4 m=2
